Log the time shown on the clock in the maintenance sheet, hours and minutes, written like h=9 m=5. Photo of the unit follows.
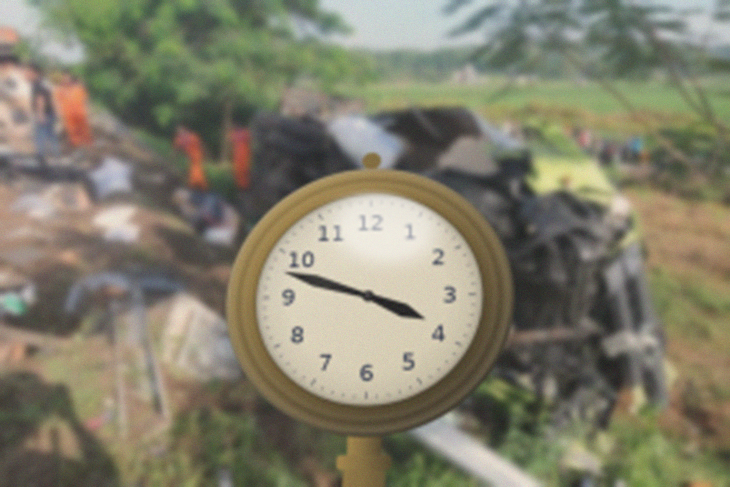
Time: h=3 m=48
